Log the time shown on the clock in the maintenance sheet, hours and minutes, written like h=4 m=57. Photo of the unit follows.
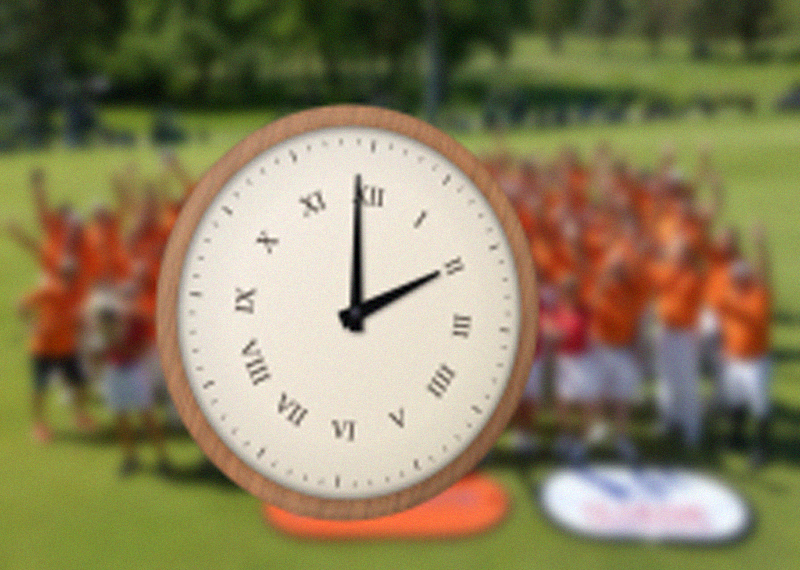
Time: h=1 m=59
